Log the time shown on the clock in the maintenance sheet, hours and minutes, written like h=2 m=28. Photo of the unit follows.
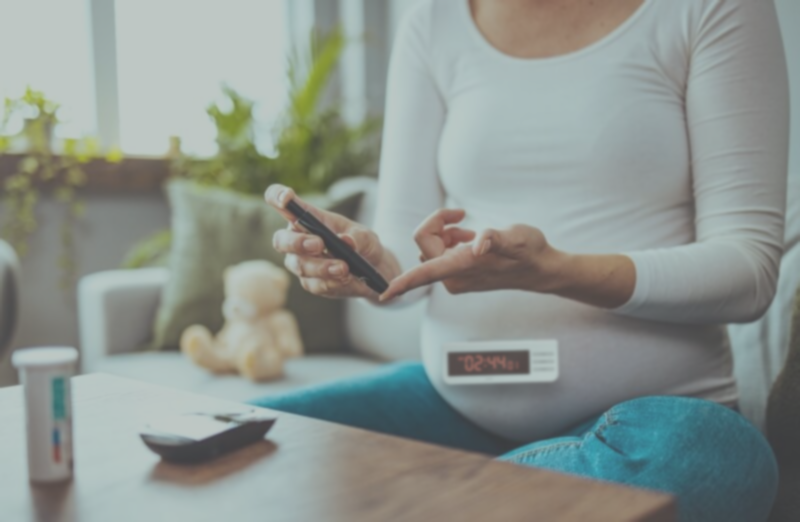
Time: h=2 m=44
